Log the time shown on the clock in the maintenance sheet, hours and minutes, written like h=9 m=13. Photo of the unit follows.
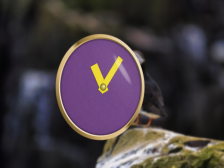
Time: h=11 m=6
